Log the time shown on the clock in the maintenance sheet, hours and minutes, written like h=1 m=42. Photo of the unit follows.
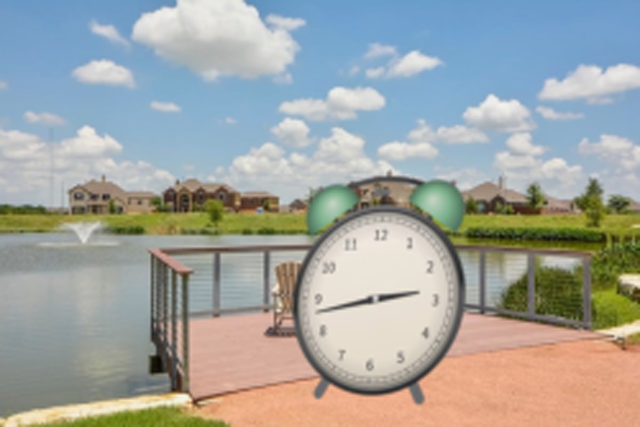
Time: h=2 m=43
